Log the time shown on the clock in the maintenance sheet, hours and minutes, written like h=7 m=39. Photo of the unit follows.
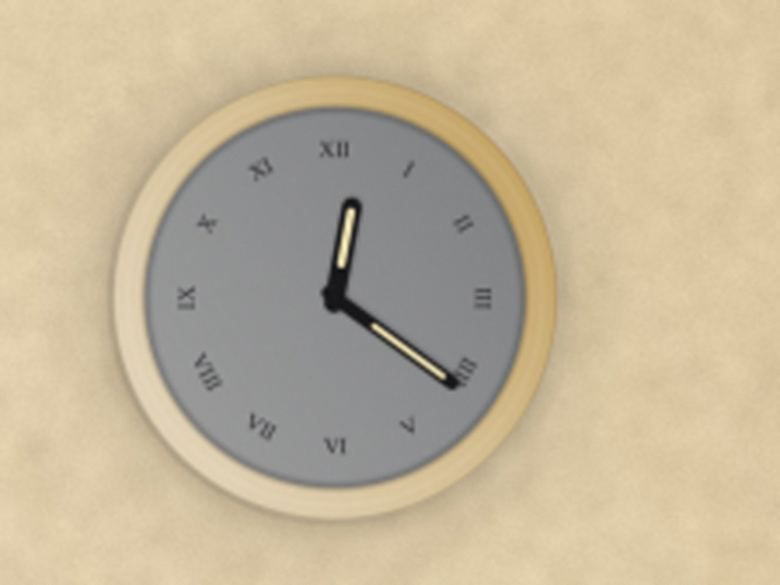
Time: h=12 m=21
